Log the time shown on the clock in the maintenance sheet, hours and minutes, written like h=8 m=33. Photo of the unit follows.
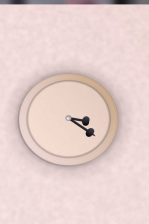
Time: h=3 m=21
